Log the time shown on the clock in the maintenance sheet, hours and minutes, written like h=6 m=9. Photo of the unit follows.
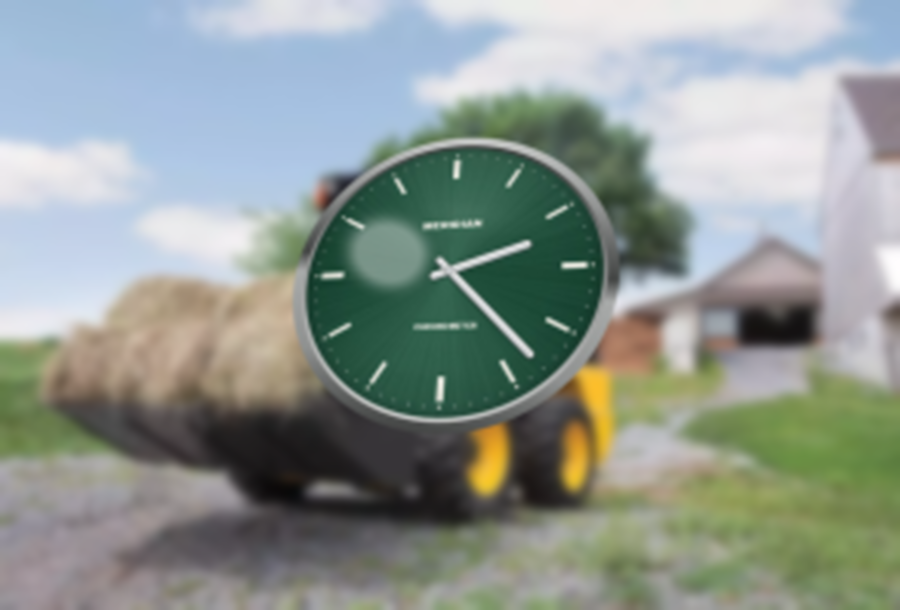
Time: h=2 m=23
